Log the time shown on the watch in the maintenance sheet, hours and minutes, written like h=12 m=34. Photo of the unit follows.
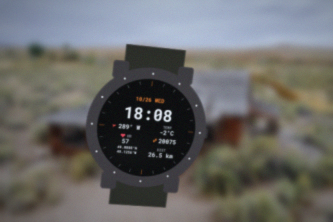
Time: h=18 m=8
